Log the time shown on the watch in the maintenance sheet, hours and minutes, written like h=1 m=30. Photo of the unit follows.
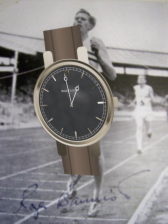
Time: h=12 m=59
